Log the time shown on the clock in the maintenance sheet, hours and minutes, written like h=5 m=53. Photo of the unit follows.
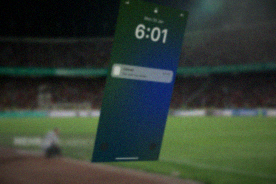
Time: h=6 m=1
